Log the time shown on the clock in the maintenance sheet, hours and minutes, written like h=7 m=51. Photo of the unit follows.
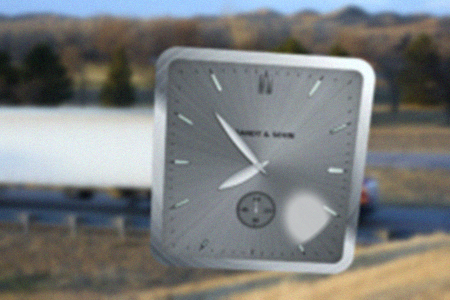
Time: h=7 m=53
